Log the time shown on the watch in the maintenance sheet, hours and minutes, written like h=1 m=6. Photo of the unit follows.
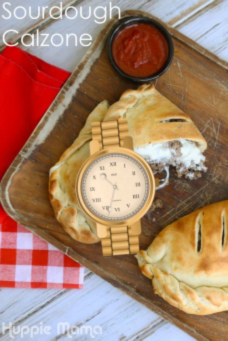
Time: h=10 m=33
